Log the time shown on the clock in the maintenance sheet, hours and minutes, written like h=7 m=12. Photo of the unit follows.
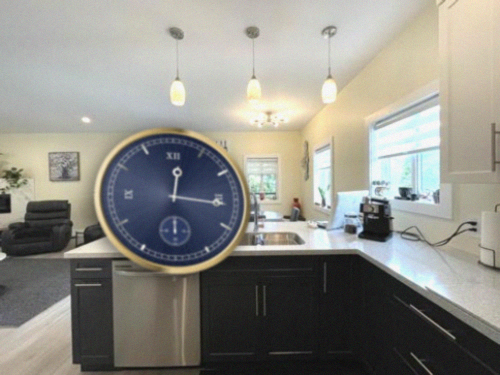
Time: h=12 m=16
